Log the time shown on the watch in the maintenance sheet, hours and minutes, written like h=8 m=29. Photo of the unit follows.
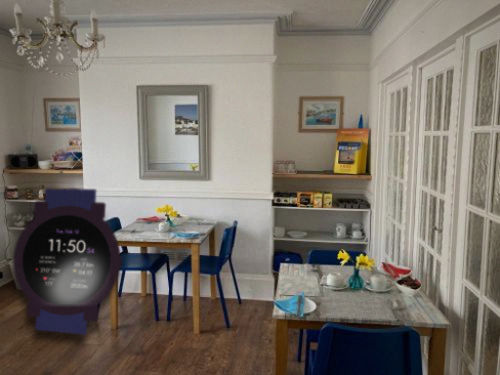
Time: h=11 m=50
